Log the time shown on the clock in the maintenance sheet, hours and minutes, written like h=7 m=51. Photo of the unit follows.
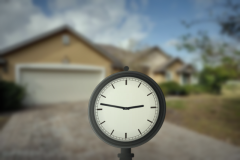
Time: h=2 m=47
